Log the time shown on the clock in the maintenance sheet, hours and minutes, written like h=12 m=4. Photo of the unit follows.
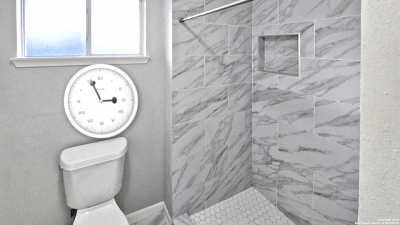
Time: h=2 m=56
